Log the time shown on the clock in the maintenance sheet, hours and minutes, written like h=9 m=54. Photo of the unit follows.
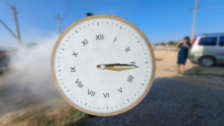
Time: h=3 m=16
